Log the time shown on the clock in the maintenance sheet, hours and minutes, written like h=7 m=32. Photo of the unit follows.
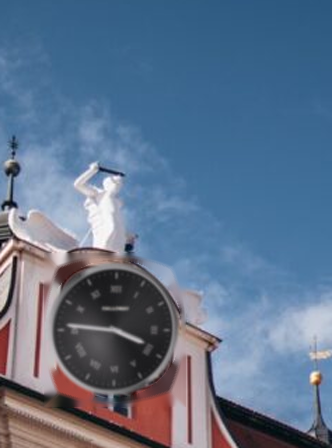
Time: h=3 m=46
